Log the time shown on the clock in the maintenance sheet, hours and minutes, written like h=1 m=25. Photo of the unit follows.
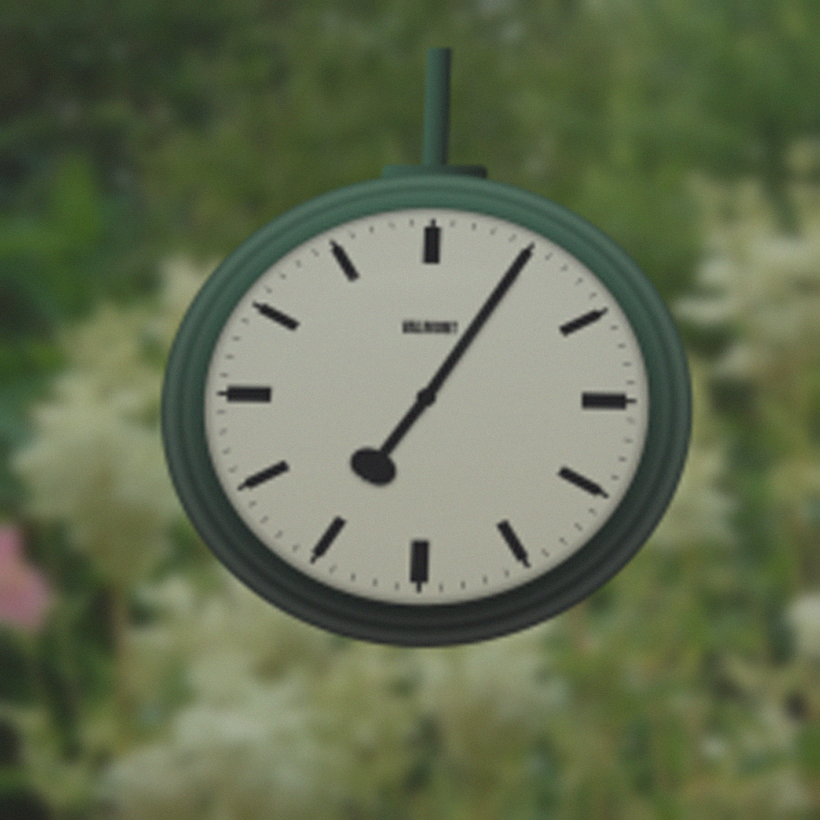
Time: h=7 m=5
